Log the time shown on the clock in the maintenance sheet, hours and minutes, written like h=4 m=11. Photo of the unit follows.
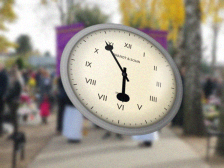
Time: h=5 m=54
